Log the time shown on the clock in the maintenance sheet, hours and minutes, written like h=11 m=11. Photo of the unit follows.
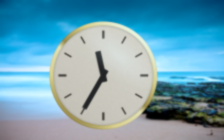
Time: h=11 m=35
